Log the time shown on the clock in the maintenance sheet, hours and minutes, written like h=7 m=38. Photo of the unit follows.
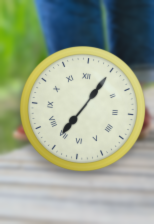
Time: h=7 m=5
